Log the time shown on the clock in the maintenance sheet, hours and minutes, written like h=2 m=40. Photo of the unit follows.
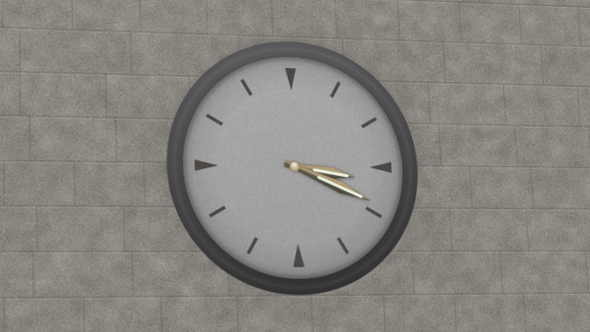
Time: h=3 m=19
